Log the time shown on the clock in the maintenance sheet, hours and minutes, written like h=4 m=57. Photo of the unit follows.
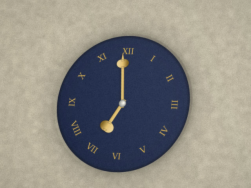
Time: h=6 m=59
